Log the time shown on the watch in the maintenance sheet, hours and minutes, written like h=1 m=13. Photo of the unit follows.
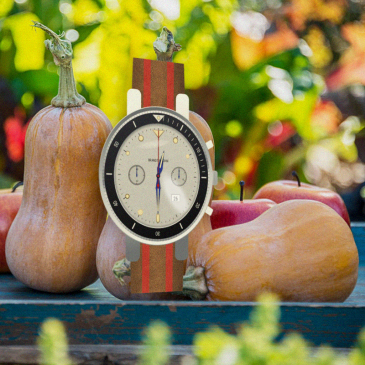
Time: h=12 m=30
